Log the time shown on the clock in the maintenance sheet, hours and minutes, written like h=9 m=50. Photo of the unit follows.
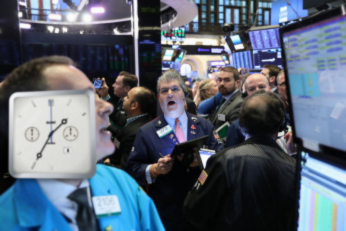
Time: h=1 m=35
